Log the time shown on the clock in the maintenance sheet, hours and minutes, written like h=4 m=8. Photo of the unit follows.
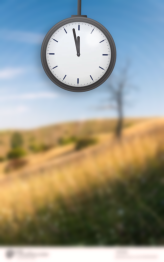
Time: h=11 m=58
